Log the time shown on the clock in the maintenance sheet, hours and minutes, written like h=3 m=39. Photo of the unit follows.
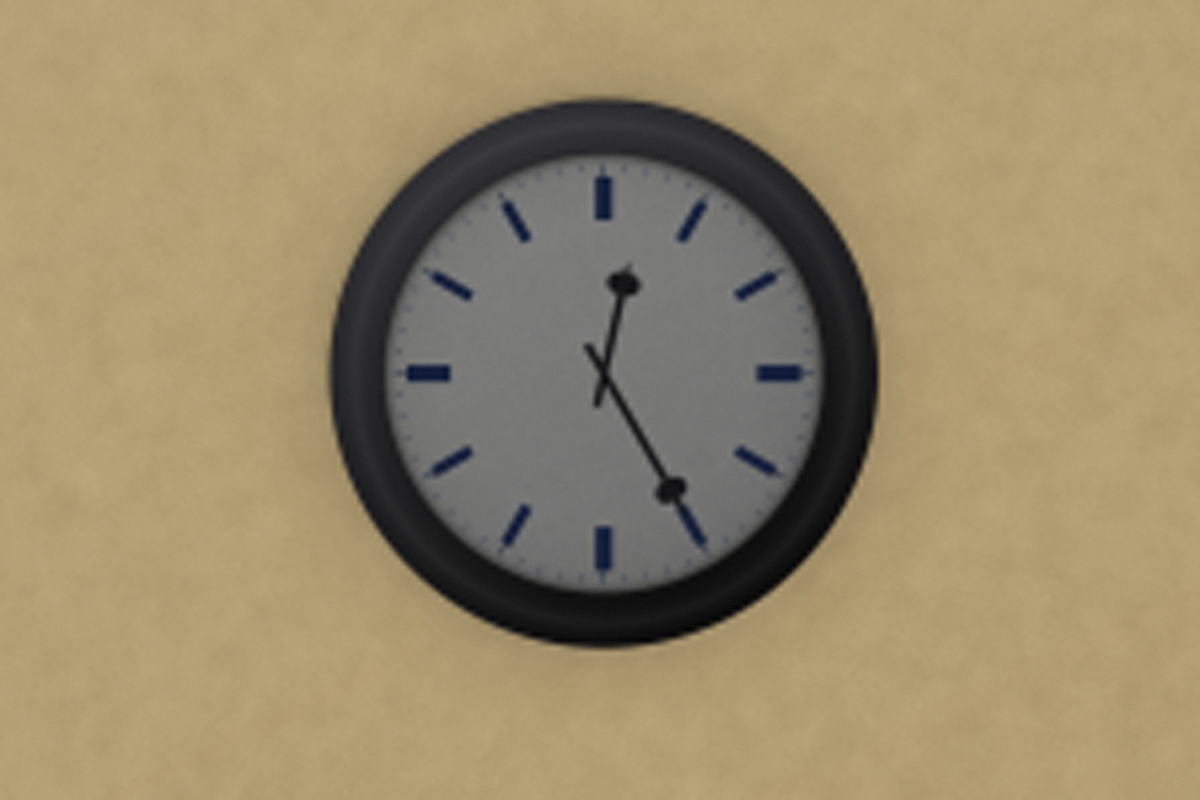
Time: h=12 m=25
